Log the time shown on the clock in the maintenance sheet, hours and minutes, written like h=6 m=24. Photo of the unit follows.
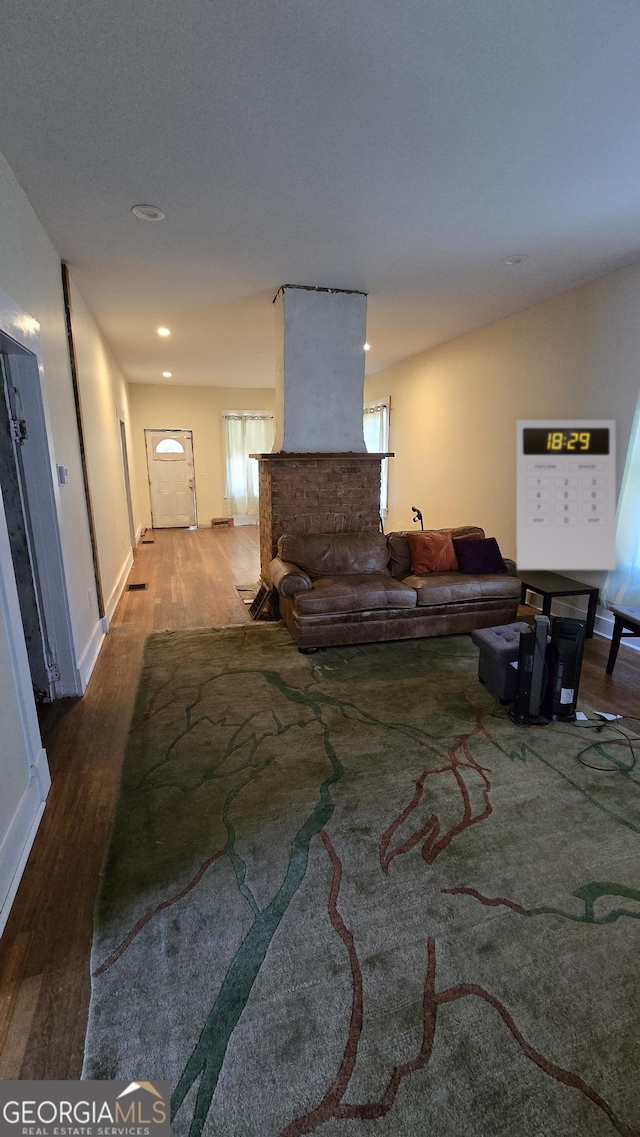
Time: h=18 m=29
